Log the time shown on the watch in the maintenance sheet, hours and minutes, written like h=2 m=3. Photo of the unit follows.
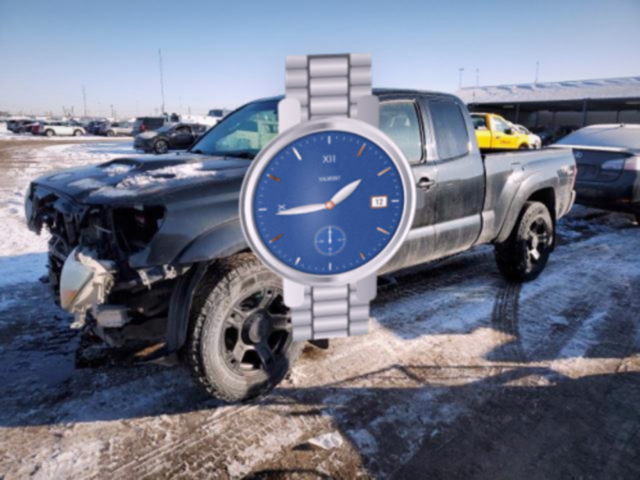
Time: h=1 m=44
